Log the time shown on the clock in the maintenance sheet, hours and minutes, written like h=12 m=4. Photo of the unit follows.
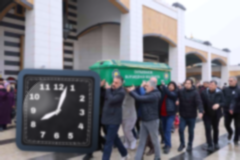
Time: h=8 m=3
